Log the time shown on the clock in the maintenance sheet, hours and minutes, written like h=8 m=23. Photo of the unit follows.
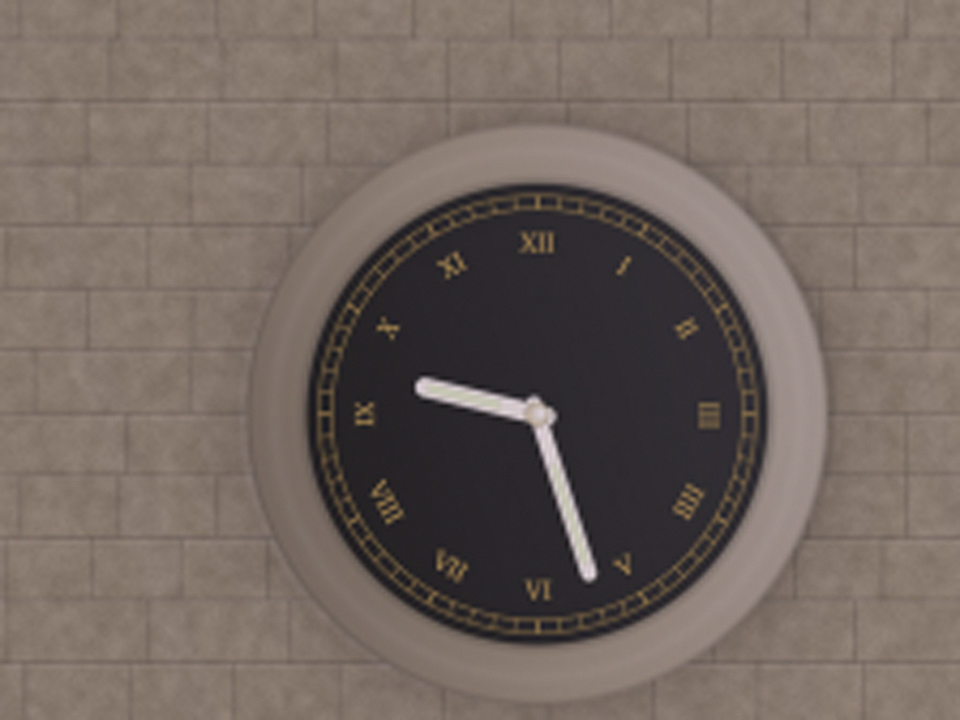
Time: h=9 m=27
